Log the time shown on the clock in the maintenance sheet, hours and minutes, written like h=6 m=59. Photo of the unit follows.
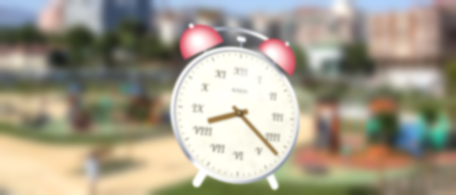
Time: h=8 m=22
